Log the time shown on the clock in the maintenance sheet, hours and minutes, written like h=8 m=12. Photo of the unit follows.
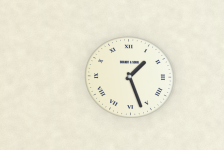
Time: h=1 m=27
